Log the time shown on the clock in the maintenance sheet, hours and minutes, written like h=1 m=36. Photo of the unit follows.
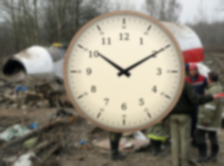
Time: h=10 m=10
